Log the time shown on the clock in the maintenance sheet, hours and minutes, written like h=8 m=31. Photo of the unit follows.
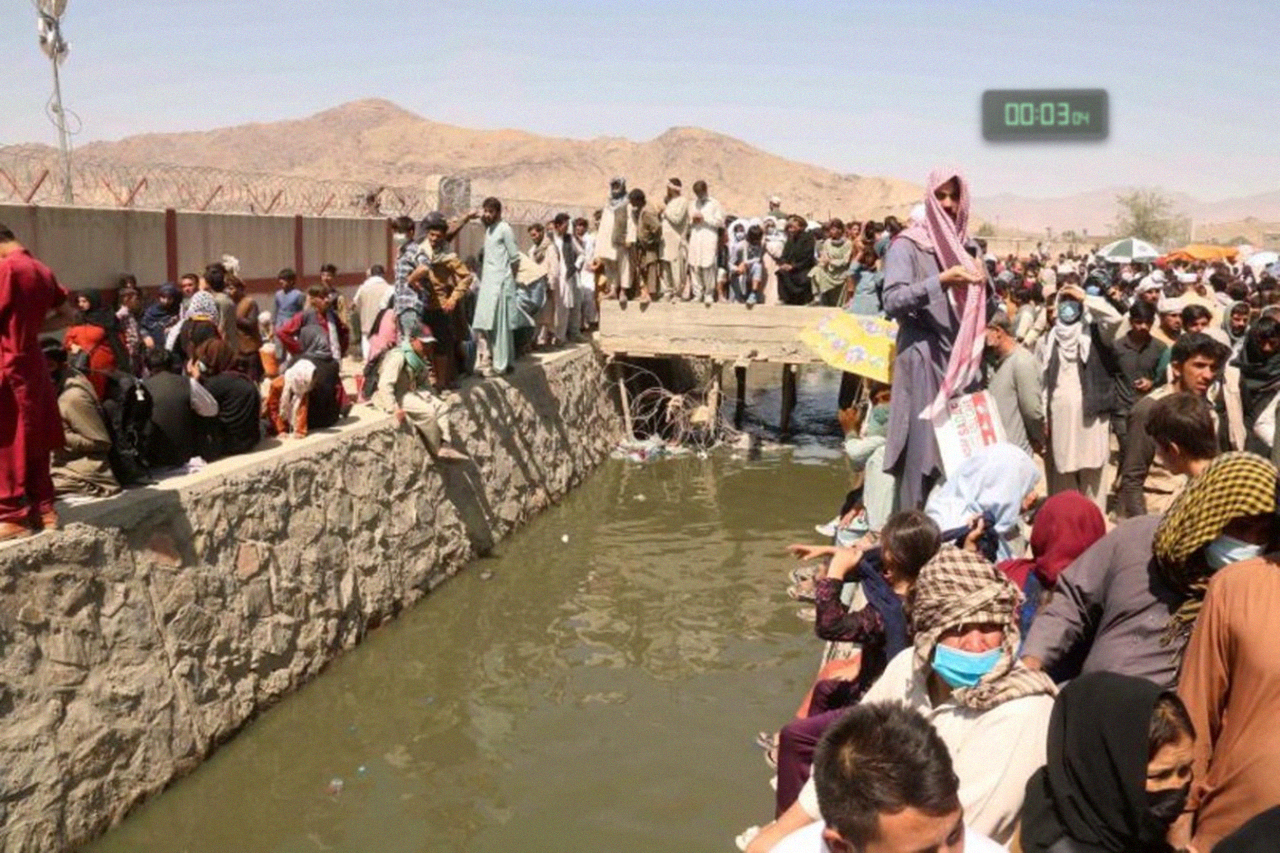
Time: h=0 m=3
